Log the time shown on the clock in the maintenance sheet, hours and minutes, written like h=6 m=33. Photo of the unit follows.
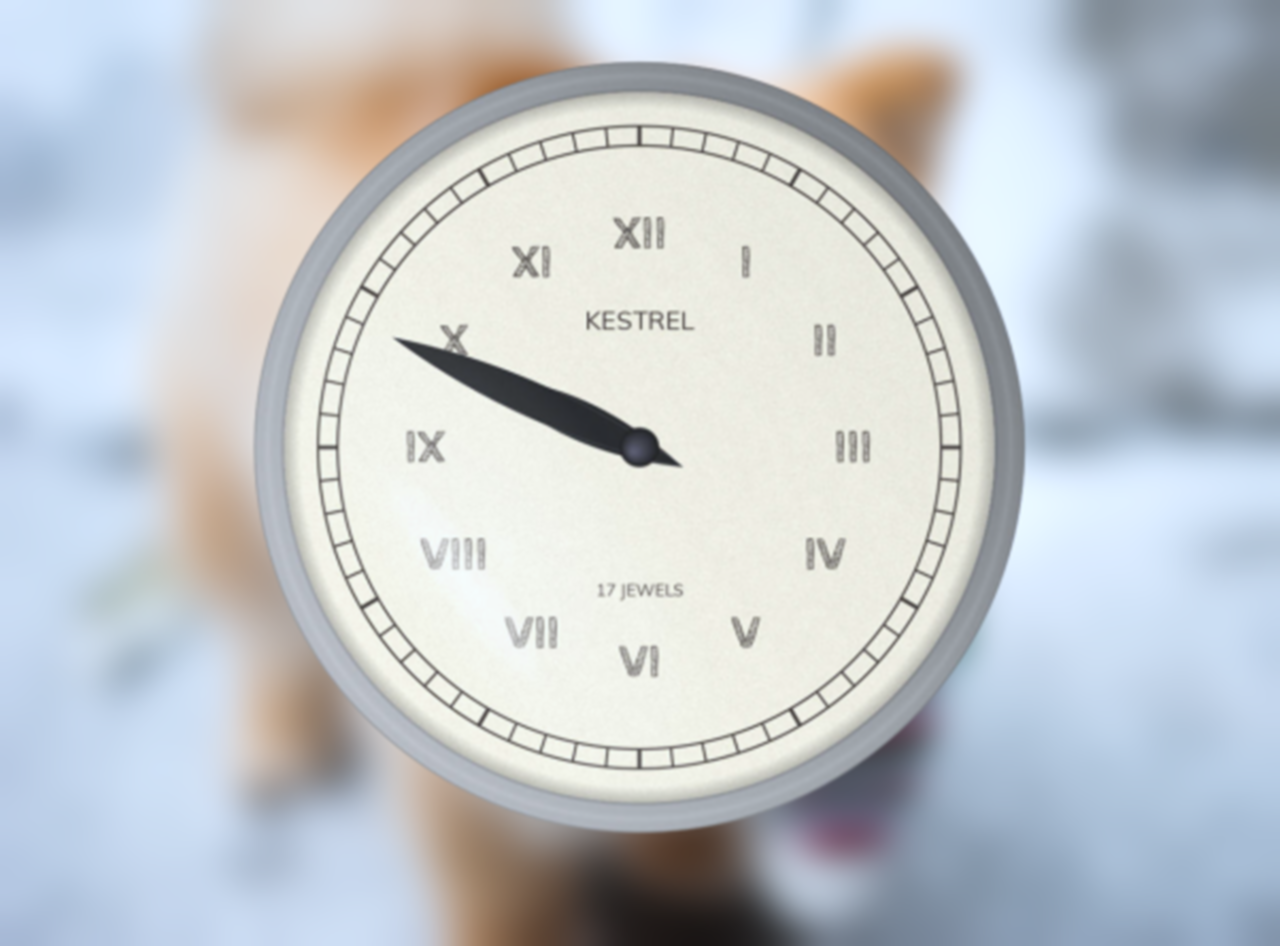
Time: h=9 m=49
